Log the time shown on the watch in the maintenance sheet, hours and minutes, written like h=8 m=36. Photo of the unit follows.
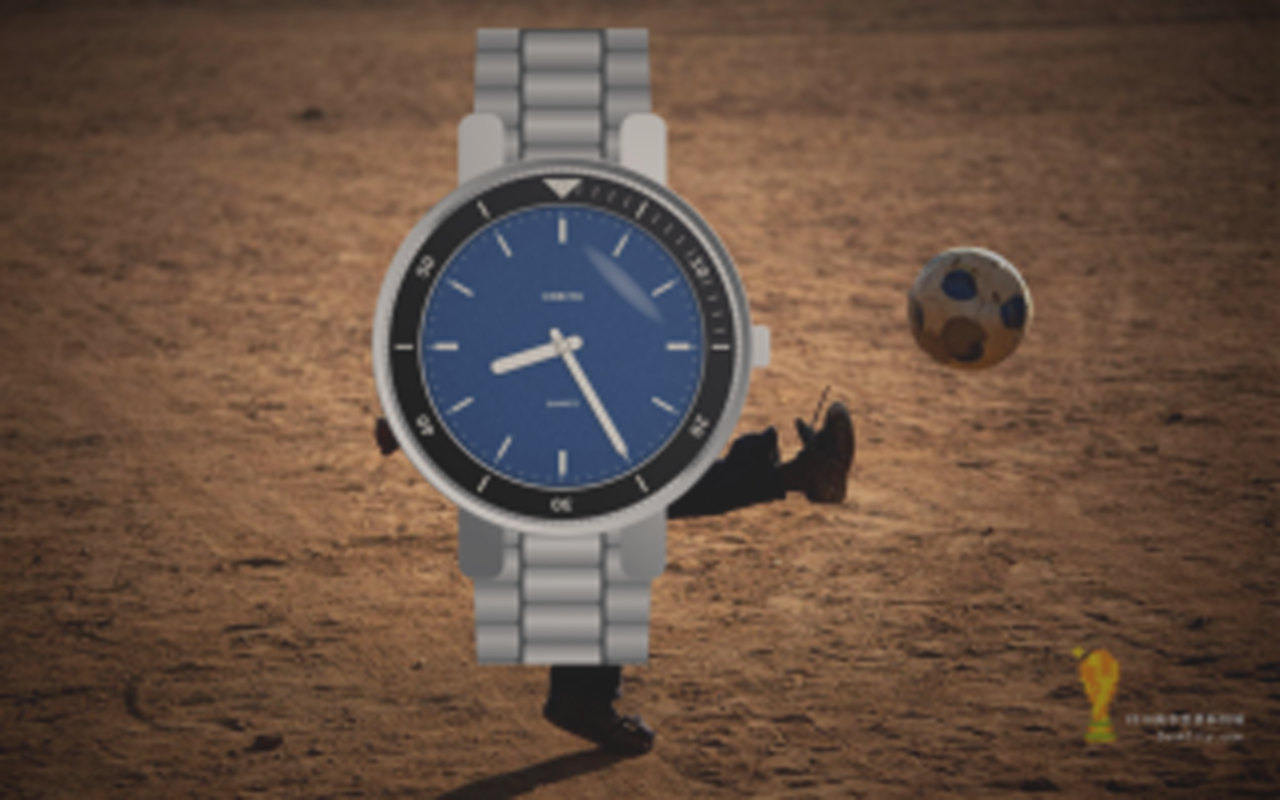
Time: h=8 m=25
